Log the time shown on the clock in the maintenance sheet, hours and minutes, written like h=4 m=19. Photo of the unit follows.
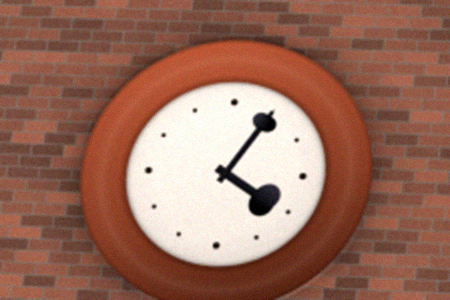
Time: h=4 m=5
